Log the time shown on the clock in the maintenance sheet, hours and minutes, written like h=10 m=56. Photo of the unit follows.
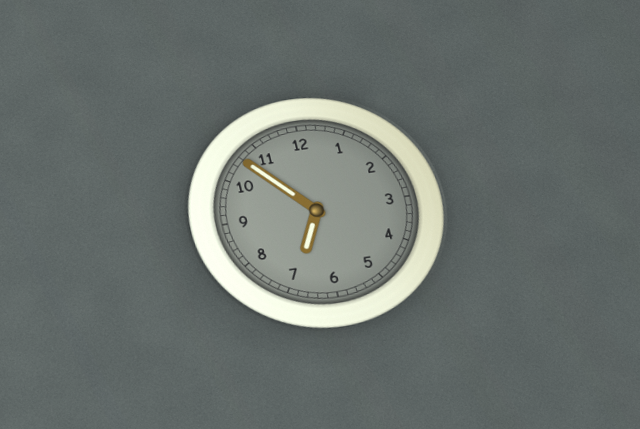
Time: h=6 m=53
